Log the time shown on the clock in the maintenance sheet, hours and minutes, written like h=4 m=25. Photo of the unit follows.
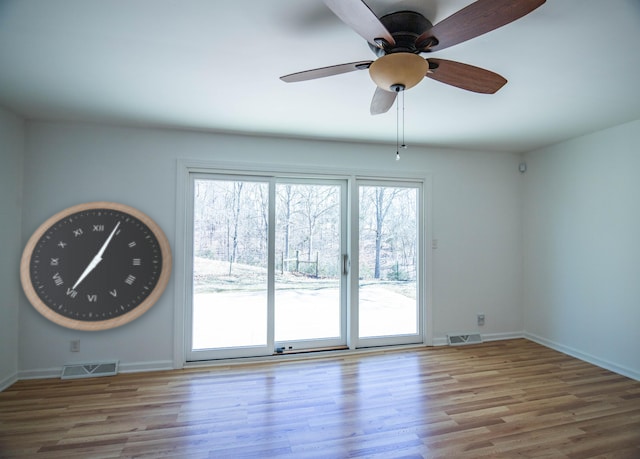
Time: h=7 m=4
